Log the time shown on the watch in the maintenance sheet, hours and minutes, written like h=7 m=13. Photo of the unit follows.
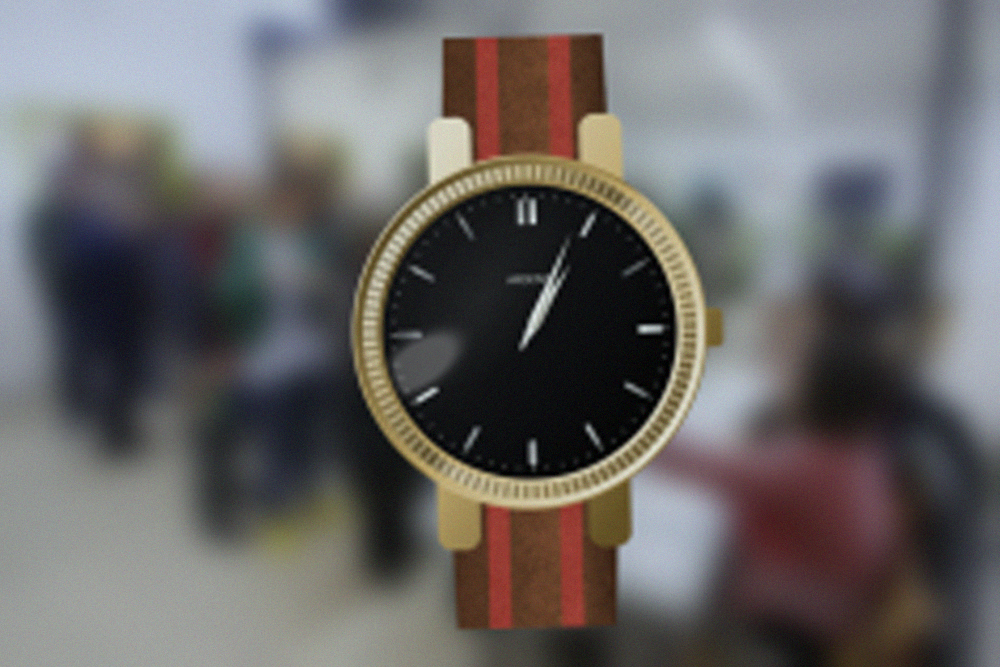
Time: h=1 m=4
